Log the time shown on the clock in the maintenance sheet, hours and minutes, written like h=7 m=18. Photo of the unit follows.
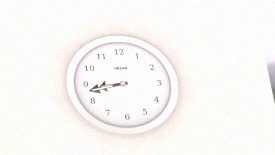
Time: h=8 m=43
